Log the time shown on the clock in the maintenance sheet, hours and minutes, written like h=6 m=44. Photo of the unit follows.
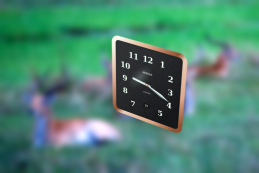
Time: h=9 m=19
